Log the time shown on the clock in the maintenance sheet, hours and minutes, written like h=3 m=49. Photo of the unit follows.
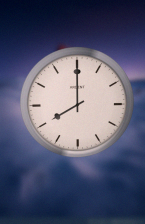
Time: h=8 m=0
